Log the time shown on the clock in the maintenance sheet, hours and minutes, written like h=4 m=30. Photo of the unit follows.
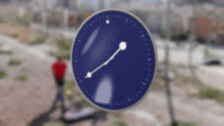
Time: h=1 m=40
